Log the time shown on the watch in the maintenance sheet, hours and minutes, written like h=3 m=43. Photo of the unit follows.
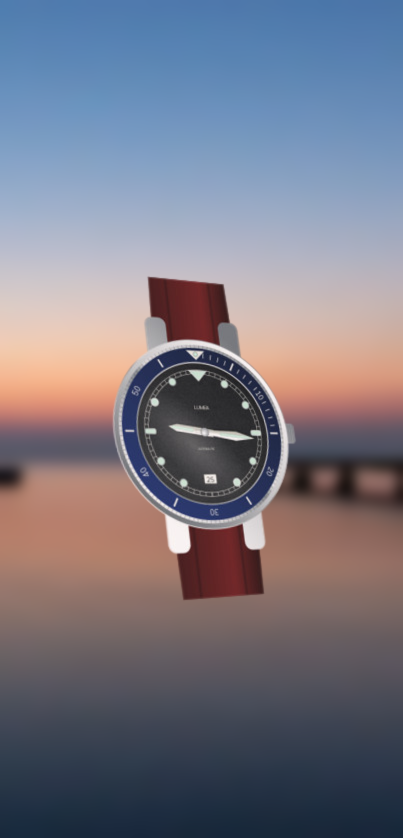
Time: h=9 m=16
